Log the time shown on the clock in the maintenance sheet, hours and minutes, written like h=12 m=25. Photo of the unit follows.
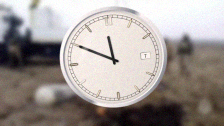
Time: h=11 m=50
